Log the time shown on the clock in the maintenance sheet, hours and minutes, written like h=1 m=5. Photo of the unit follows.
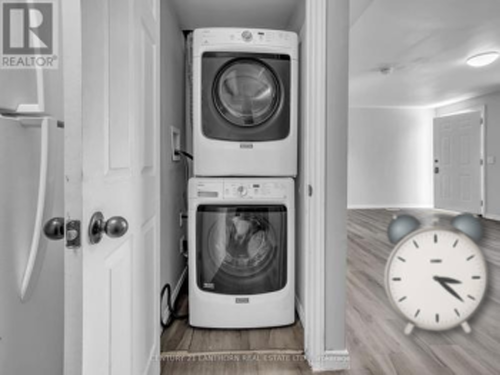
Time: h=3 m=22
